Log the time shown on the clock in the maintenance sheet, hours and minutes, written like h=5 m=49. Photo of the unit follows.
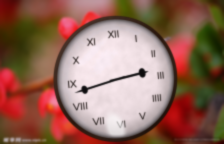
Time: h=2 m=43
